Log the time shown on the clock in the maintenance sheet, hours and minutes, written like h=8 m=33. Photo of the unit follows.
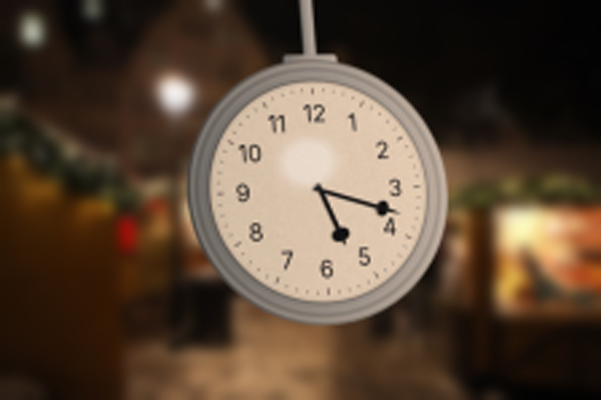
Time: h=5 m=18
